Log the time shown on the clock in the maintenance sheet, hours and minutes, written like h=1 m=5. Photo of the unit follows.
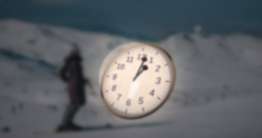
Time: h=1 m=2
